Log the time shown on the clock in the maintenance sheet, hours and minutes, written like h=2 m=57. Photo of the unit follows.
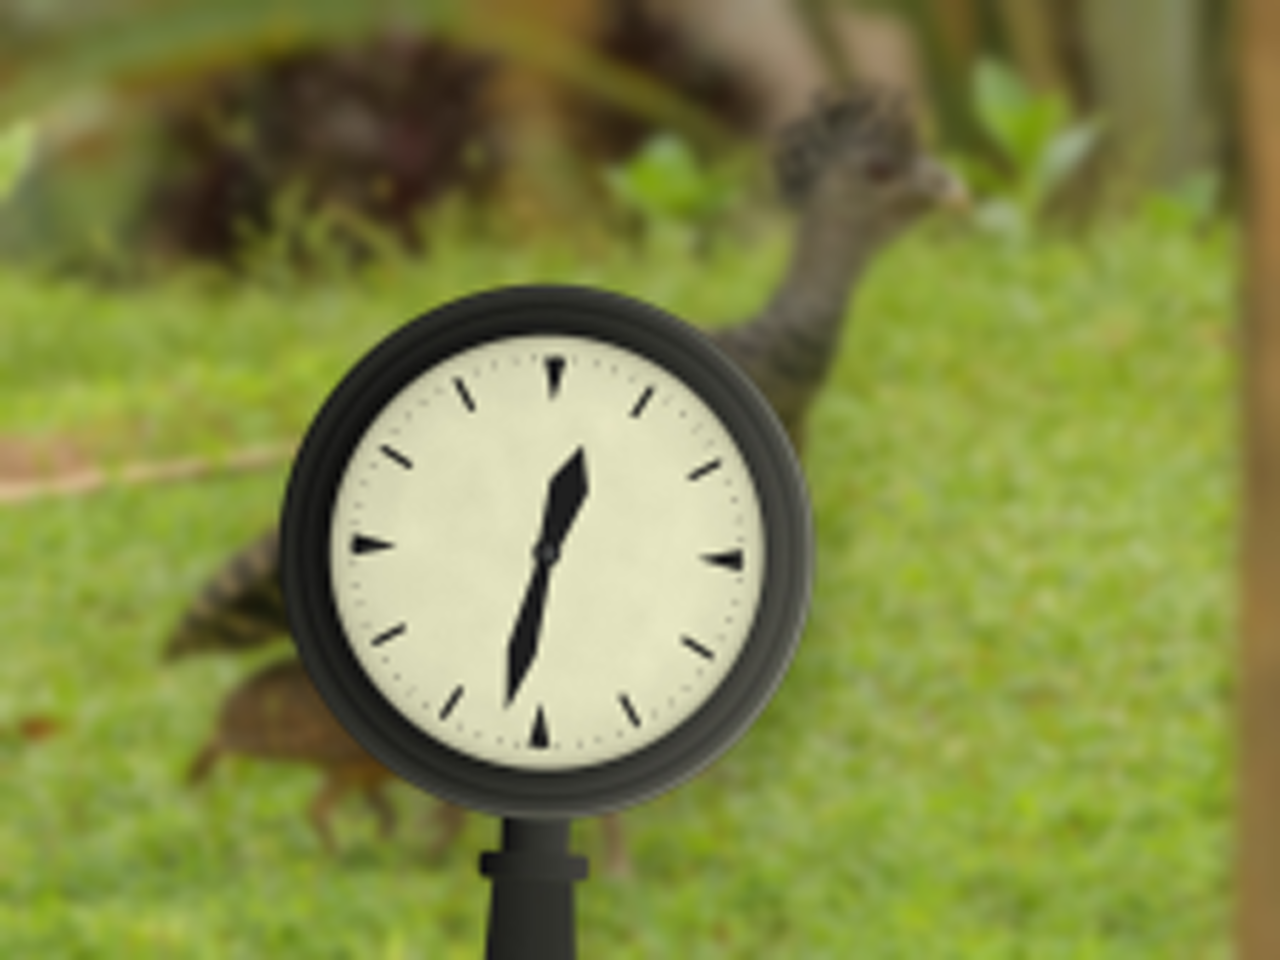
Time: h=12 m=32
